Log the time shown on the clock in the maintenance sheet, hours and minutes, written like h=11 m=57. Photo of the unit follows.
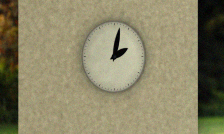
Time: h=2 m=2
